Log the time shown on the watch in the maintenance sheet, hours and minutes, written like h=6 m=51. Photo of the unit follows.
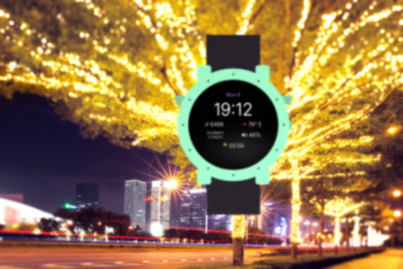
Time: h=19 m=12
